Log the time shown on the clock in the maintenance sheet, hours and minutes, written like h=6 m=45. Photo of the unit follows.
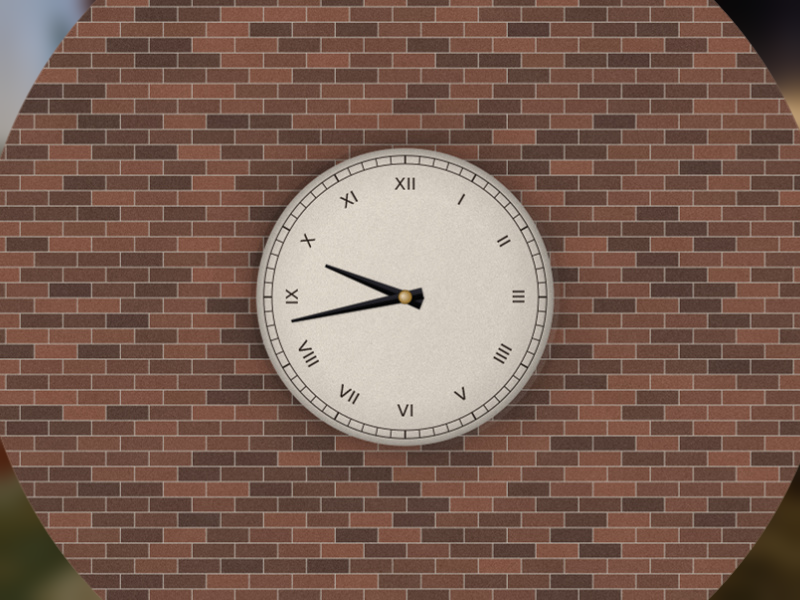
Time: h=9 m=43
